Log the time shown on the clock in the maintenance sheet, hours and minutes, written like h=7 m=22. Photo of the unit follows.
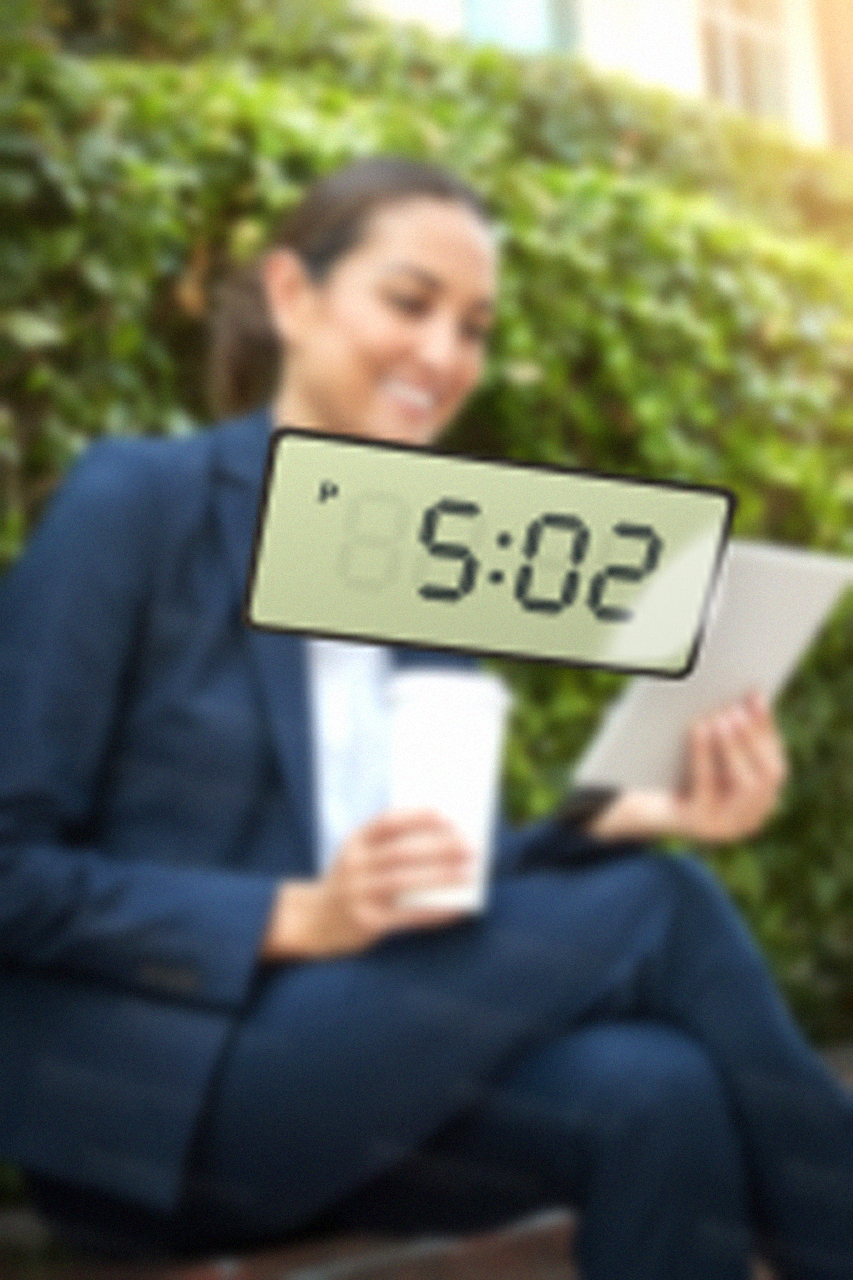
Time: h=5 m=2
